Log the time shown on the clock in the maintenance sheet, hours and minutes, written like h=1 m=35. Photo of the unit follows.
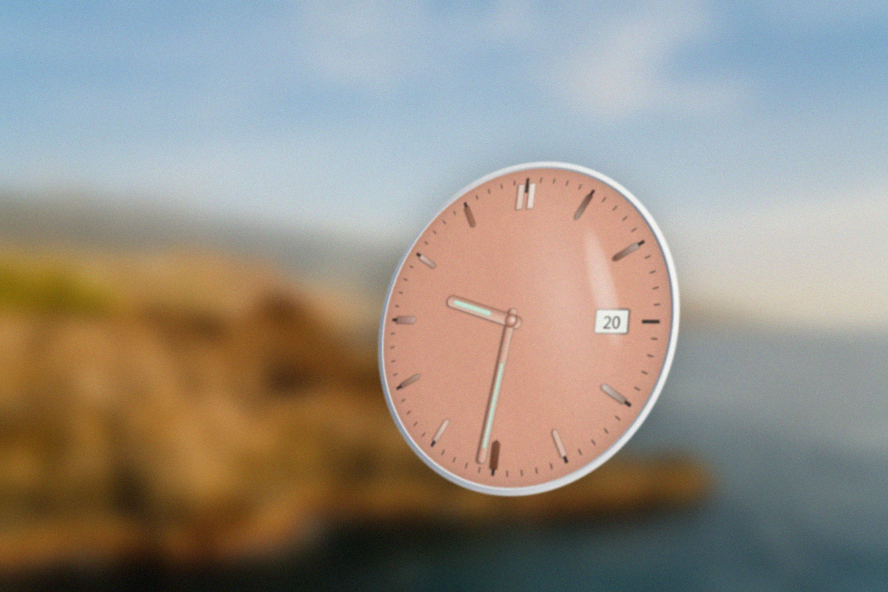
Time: h=9 m=31
